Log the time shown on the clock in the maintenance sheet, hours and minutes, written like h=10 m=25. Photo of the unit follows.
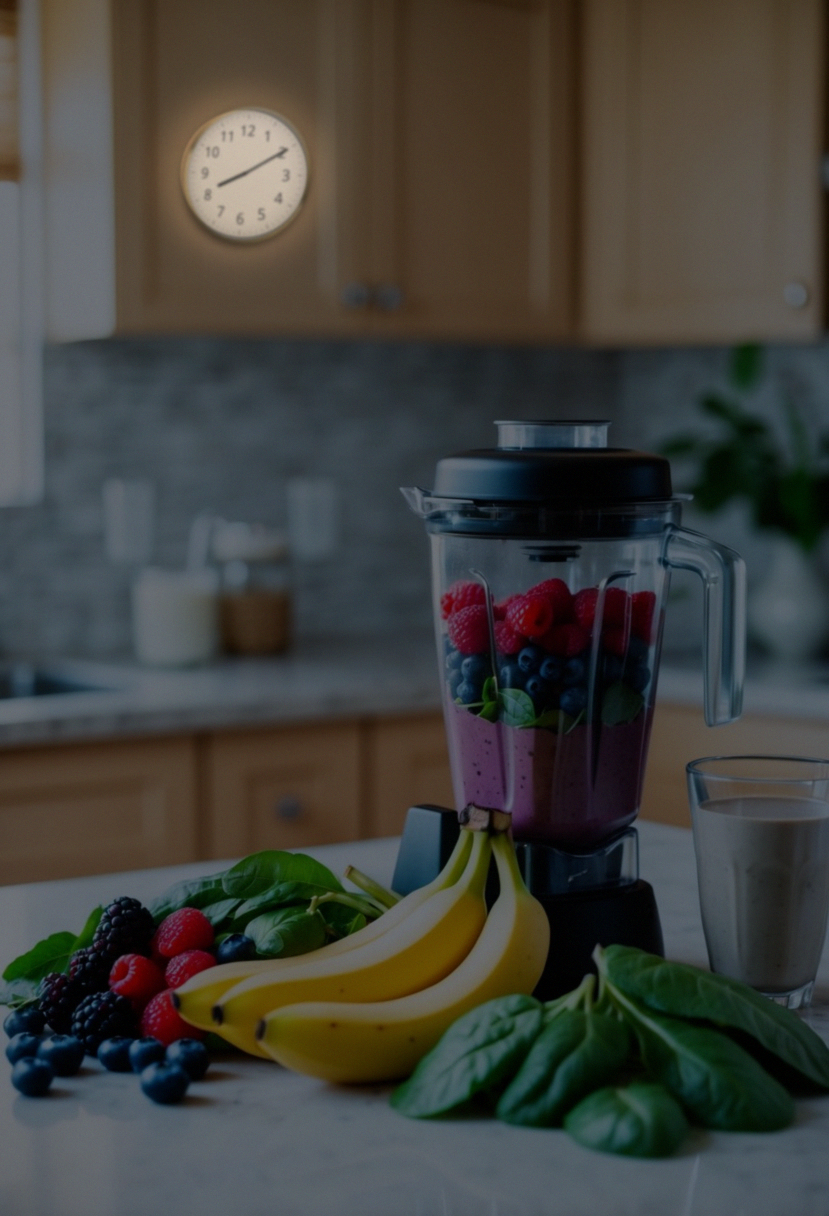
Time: h=8 m=10
